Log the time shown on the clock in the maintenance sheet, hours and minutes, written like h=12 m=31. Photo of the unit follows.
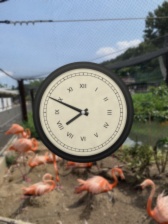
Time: h=7 m=49
